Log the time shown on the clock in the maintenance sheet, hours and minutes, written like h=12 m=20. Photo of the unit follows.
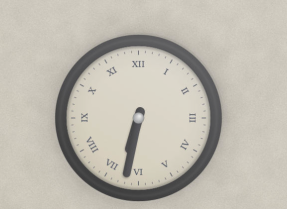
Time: h=6 m=32
